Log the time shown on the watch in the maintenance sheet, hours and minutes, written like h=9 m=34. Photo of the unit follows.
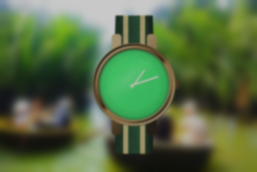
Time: h=1 m=12
